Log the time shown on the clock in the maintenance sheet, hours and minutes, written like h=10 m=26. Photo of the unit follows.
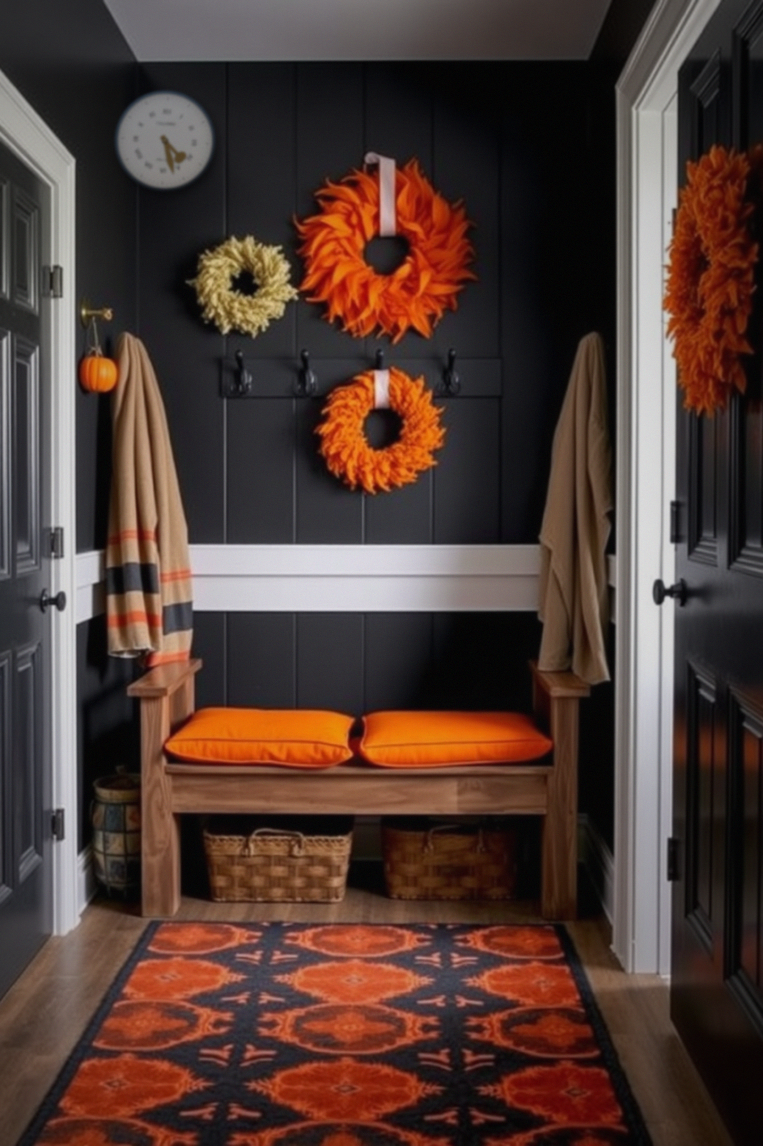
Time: h=4 m=27
